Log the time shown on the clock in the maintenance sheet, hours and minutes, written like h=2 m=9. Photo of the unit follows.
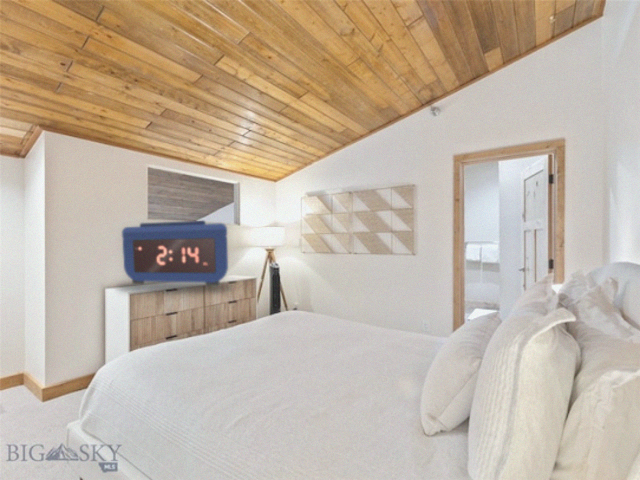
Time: h=2 m=14
